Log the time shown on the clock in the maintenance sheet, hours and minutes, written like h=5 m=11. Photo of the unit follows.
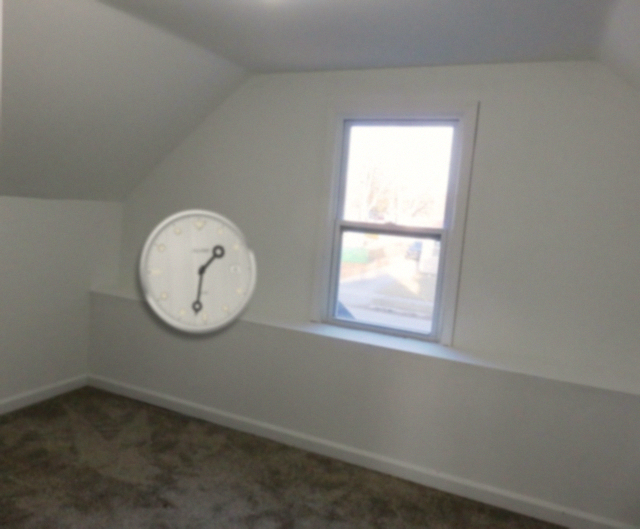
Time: h=1 m=32
